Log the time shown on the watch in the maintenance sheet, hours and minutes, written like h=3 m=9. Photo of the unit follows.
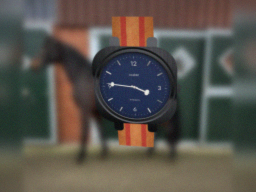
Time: h=3 m=46
